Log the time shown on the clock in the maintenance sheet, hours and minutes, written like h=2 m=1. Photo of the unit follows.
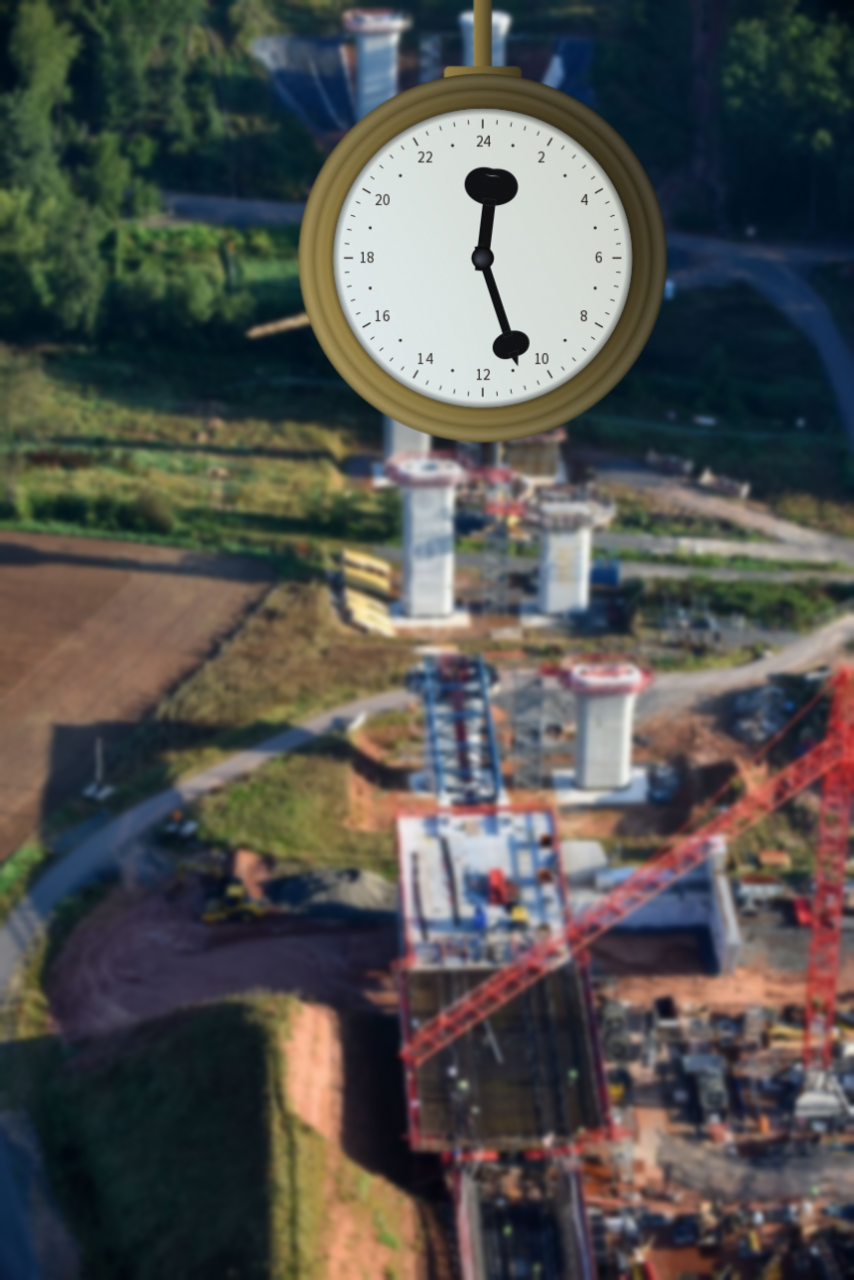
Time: h=0 m=27
